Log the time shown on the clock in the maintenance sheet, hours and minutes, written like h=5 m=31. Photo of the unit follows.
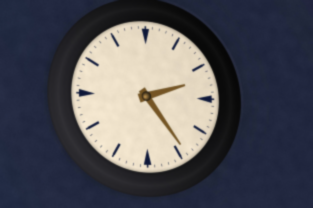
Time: h=2 m=24
